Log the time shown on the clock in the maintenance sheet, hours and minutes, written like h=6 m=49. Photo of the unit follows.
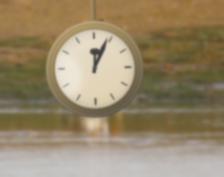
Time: h=12 m=4
